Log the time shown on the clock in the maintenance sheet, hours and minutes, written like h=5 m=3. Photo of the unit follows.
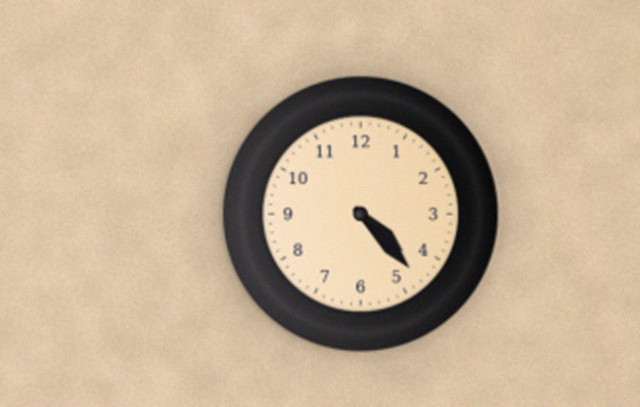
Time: h=4 m=23
